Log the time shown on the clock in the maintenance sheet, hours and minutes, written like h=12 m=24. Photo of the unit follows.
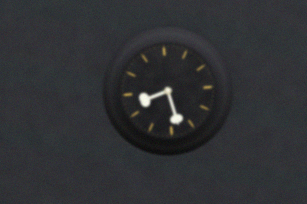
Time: h=8 m=28
